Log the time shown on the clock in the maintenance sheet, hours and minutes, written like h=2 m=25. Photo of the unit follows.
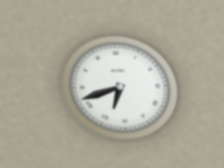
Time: h=6 m=42
